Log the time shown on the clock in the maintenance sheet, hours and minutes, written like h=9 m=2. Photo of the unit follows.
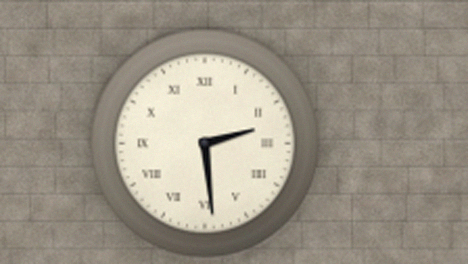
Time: h=2 m=29
